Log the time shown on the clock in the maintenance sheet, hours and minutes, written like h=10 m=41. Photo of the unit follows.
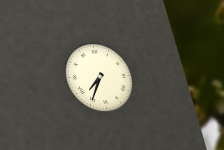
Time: h=7 m=35
